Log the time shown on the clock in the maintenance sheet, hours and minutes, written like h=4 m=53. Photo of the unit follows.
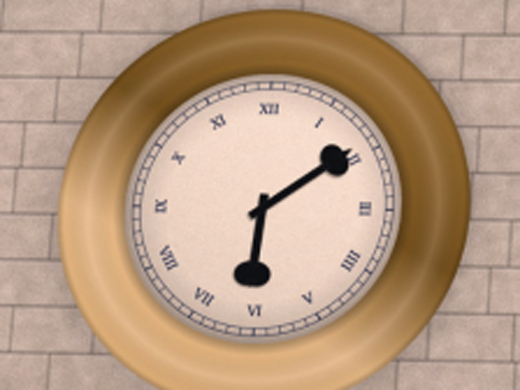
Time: h=6 m=9
